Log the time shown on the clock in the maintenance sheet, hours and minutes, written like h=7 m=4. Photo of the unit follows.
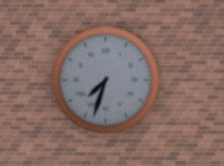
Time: h=7 m=33
